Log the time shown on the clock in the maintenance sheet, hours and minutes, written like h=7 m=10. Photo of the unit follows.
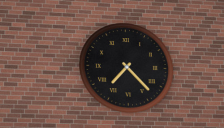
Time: h=7 m=23
